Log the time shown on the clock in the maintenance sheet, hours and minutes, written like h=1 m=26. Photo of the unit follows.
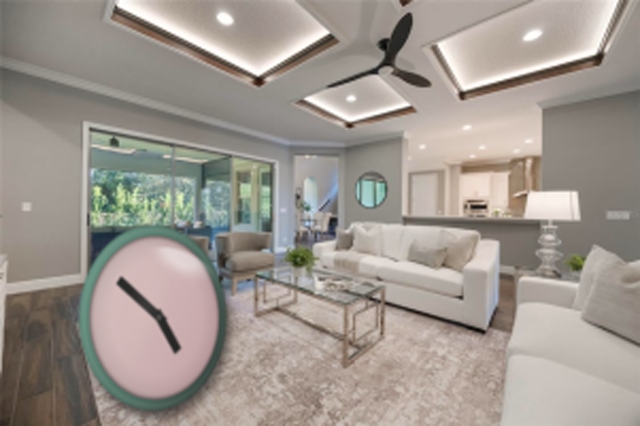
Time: h=4 m=51
